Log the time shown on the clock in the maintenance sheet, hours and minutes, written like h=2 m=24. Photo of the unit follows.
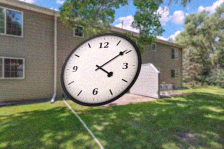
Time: h=4 m=9
